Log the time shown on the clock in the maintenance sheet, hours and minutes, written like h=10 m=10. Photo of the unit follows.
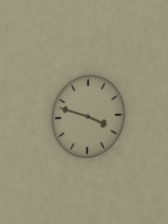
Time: h=3 m=48
